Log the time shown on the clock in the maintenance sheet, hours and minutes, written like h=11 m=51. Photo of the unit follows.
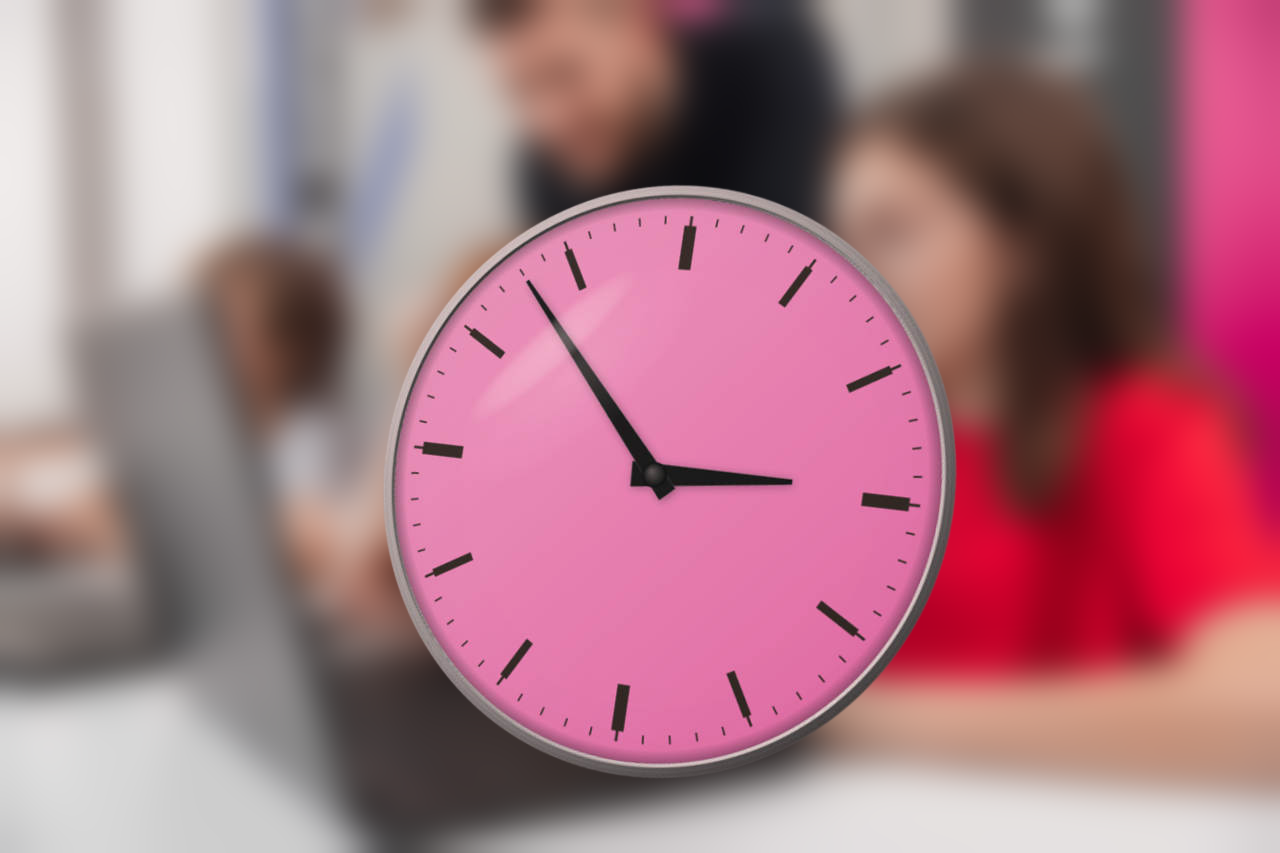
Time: h=2 m=53
